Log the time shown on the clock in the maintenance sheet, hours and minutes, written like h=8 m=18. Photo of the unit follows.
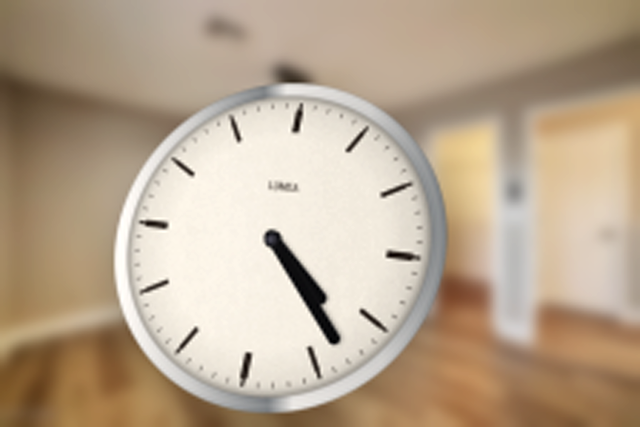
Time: h=4 m=23
